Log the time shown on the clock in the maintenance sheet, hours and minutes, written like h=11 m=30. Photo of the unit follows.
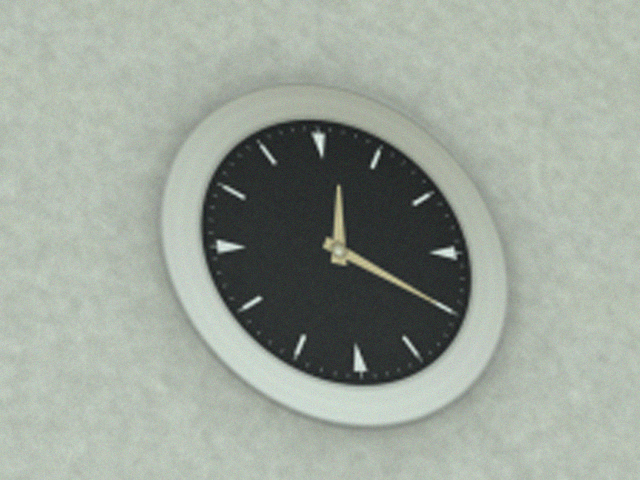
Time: h=12 m=20
